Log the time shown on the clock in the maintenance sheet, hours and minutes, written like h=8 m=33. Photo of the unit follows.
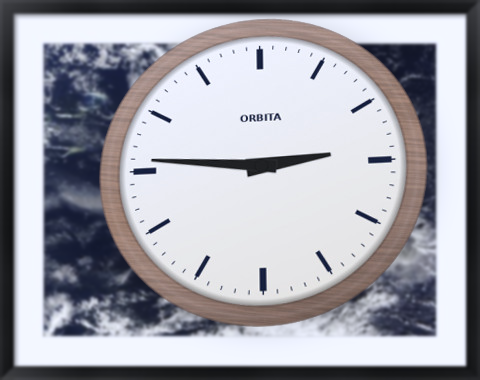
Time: h=2 m=46
